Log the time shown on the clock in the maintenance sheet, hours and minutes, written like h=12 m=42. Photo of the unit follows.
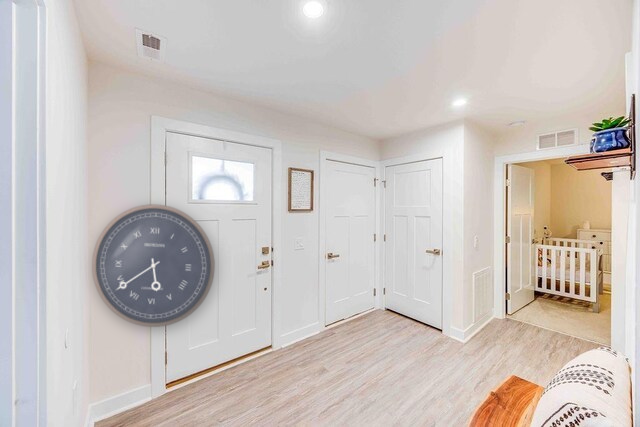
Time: h=5 m=39
